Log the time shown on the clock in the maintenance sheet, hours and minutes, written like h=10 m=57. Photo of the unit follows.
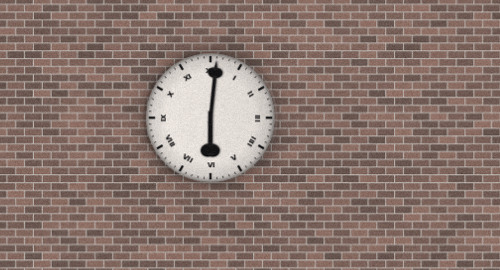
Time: h=6 m=1
